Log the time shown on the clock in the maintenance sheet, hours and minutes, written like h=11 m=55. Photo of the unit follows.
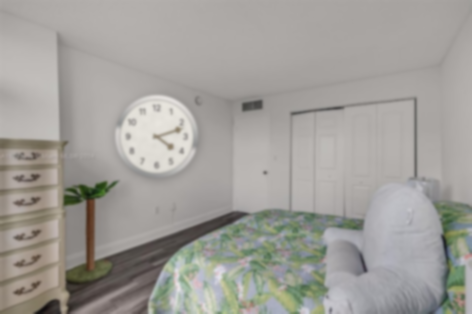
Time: h=4 m=12
